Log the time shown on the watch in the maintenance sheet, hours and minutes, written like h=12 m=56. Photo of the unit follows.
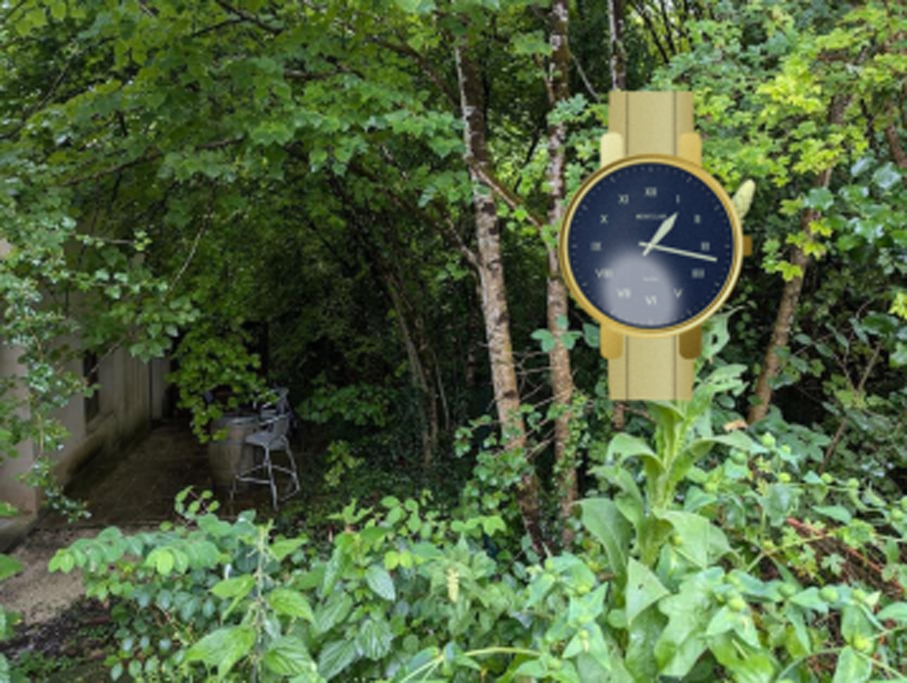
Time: h=1 m=17
